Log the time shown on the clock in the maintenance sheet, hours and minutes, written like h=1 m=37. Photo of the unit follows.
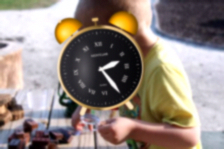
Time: h=2 m=25
